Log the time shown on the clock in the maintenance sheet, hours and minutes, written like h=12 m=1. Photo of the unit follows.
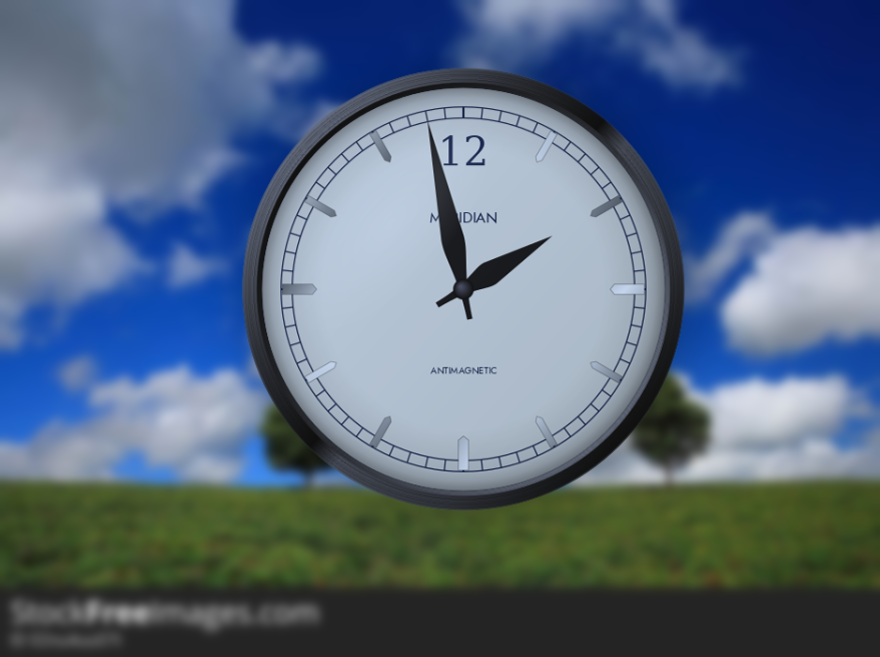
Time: h=1 m=58
